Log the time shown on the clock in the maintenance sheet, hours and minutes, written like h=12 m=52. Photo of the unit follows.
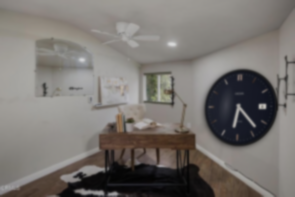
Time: h=6 m=23
